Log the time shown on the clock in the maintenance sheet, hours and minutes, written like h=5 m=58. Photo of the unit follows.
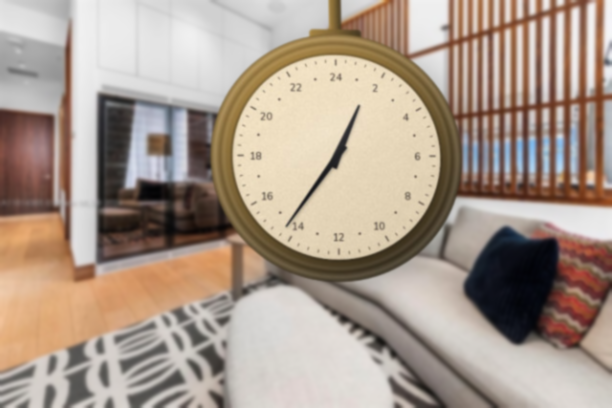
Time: h=1 m=36
